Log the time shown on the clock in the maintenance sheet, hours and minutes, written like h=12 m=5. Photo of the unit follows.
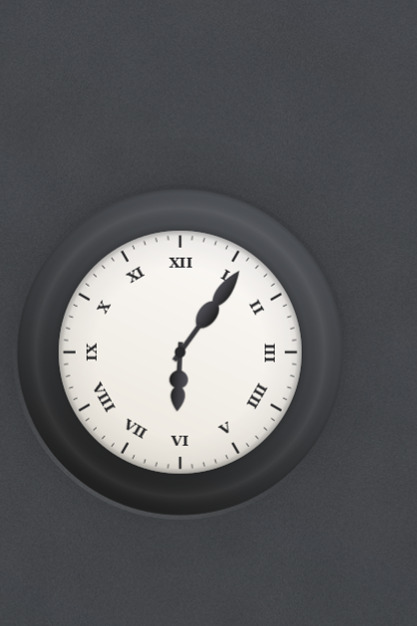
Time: h=6 m=6
